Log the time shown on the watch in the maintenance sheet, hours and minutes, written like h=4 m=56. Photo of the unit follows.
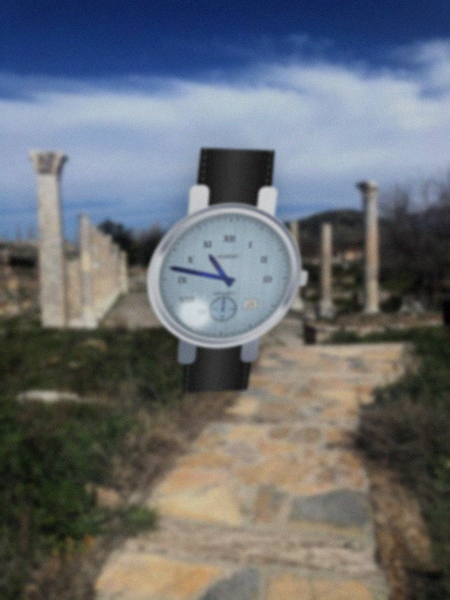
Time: h=10 m=47
